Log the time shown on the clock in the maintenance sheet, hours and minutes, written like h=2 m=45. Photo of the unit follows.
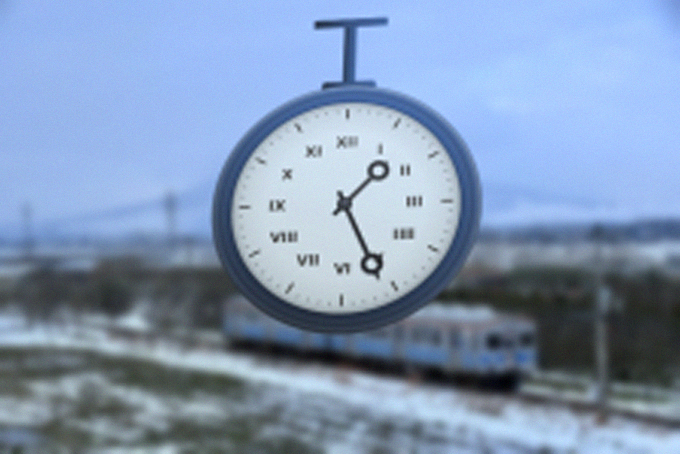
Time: h=1 m=26
